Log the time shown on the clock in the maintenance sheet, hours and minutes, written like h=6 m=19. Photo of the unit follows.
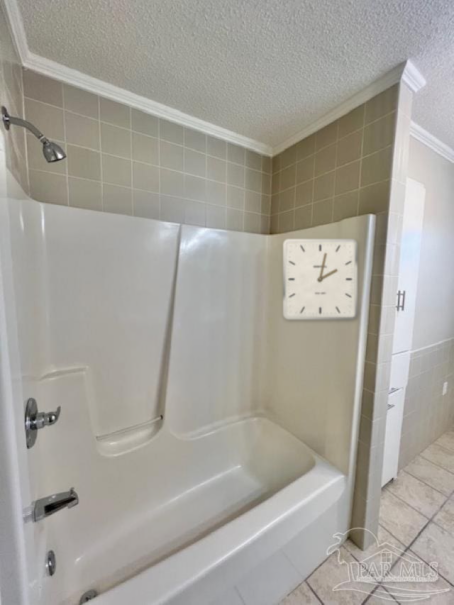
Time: h=2 m=2
